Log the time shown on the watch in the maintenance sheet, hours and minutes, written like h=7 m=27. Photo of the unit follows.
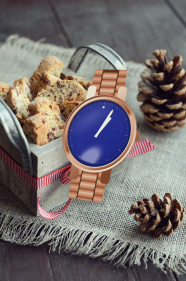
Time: h=1 m=4
